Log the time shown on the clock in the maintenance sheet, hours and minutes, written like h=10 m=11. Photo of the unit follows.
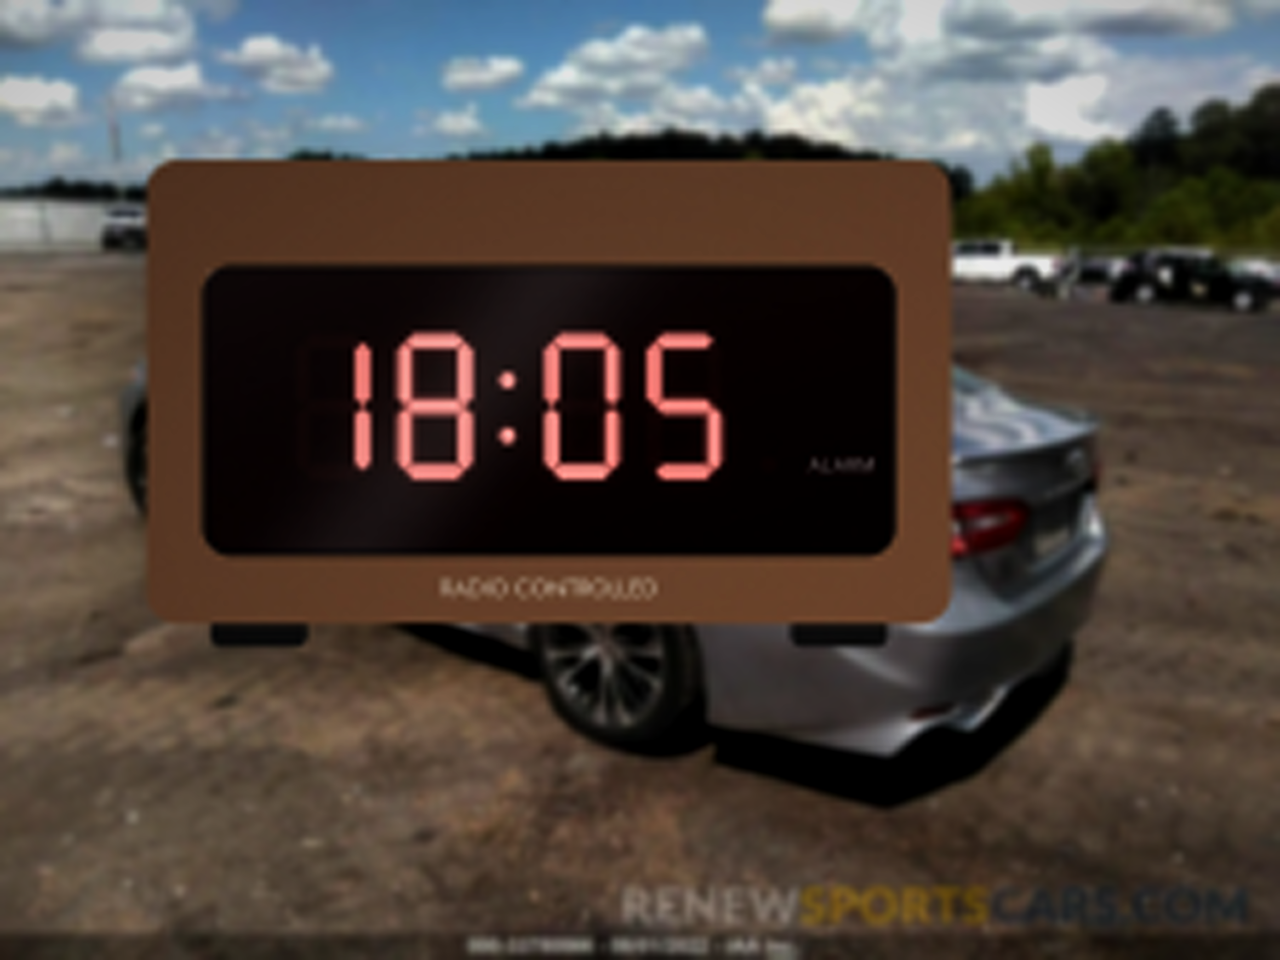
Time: h=18 m=5
